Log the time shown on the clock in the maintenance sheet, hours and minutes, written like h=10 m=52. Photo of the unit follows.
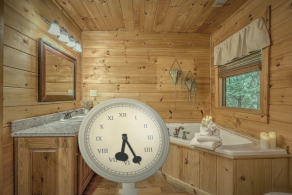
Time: h=6 m=26
